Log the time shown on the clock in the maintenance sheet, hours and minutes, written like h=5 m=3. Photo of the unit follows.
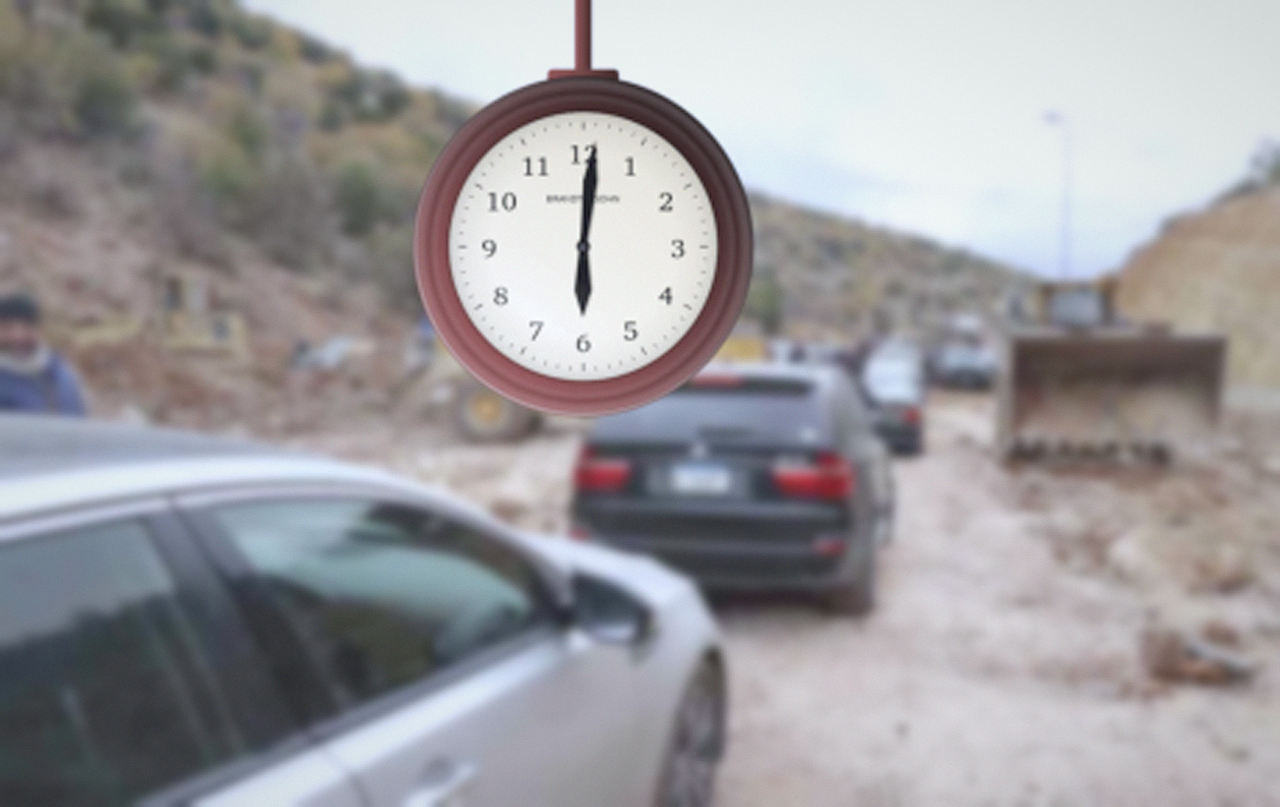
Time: h=6 m=1
